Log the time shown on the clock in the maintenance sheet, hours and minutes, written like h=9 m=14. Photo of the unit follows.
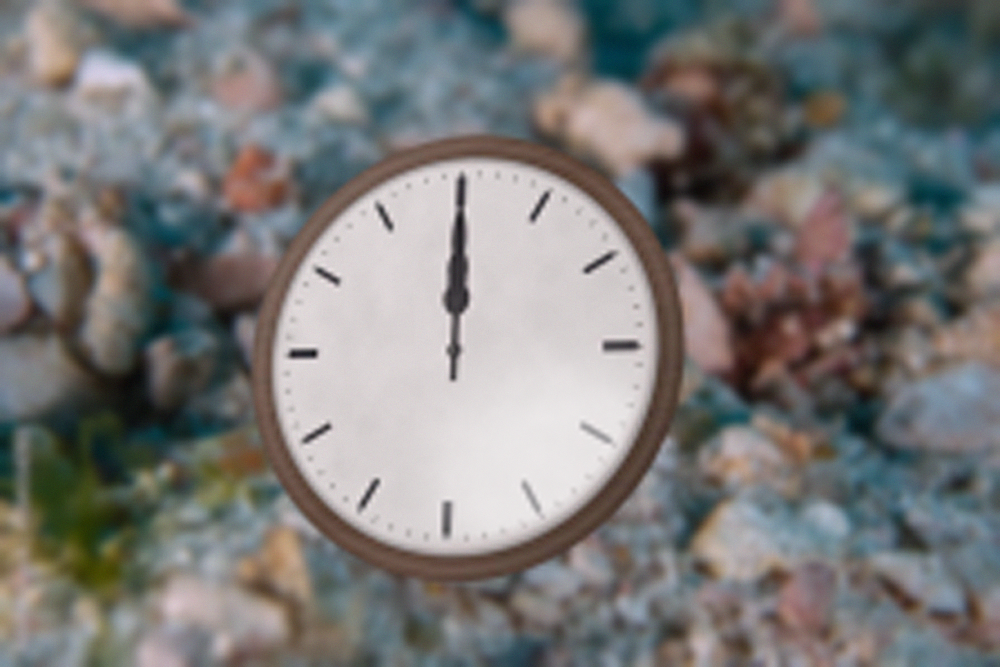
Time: h=12 m=0
